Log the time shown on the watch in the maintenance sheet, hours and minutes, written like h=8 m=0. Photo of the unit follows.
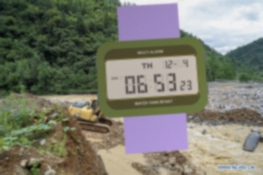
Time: h=6 m=53
